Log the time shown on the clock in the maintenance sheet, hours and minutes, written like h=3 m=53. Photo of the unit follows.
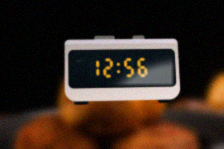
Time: h=12 m=56
